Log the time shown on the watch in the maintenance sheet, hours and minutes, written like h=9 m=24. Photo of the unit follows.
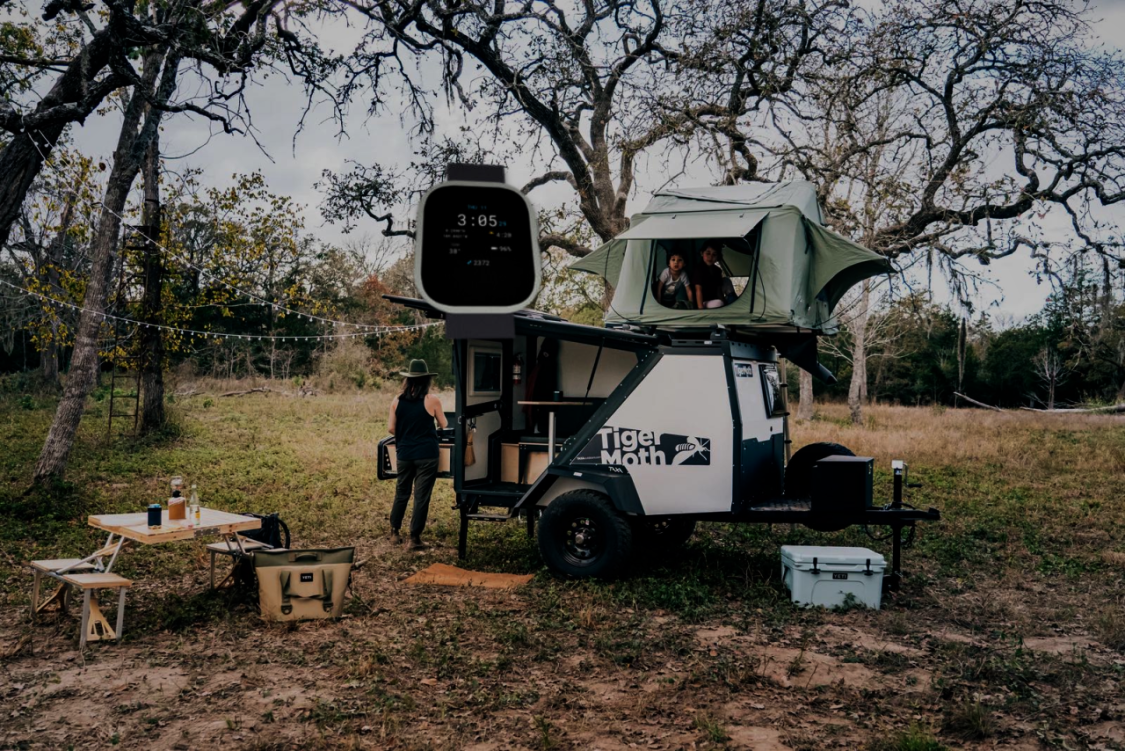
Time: h=3 m=5
